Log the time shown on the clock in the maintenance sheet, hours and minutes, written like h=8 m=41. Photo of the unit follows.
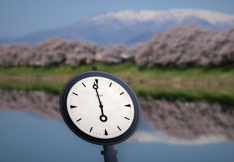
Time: h=5 m=59
